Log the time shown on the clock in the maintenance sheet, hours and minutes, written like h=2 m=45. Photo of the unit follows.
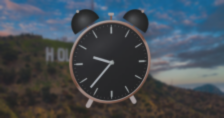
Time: h=9 m=37
